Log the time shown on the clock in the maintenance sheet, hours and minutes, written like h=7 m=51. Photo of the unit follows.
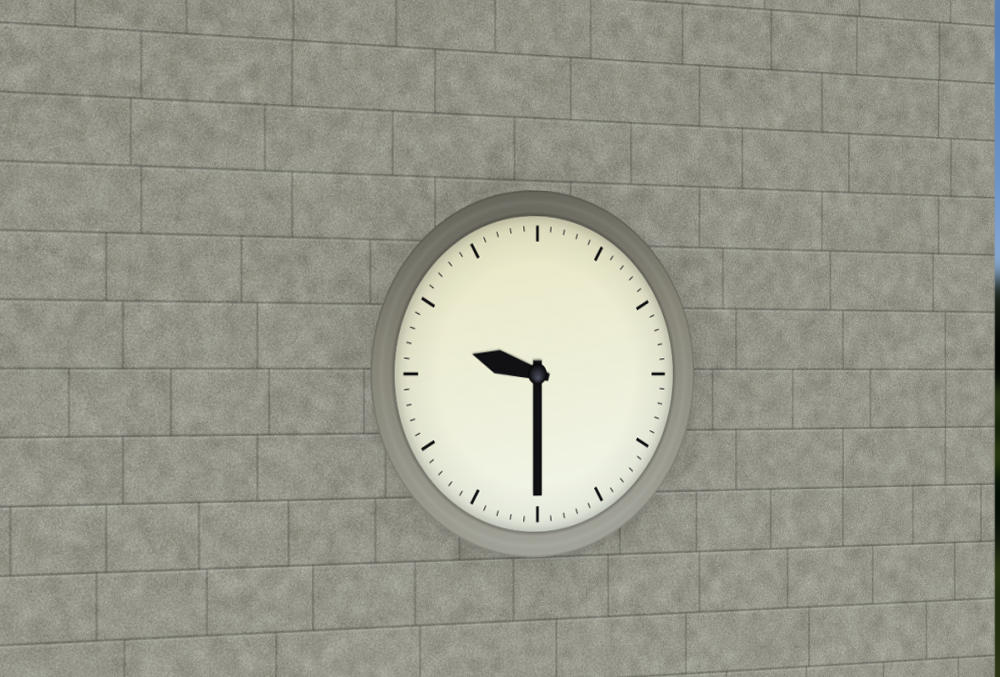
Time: h=9 m=30
